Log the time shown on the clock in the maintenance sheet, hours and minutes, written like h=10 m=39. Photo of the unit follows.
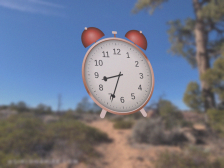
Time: h=8 m=34
